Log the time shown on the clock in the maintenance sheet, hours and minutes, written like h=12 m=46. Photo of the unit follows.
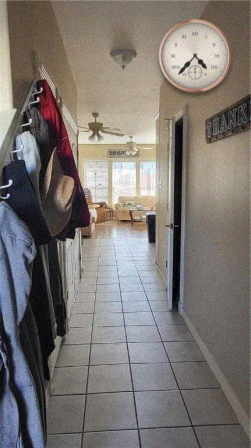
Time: h=4 m=37
